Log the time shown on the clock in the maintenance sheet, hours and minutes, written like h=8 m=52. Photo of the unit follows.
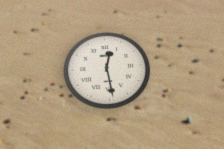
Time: h=12 m=29
